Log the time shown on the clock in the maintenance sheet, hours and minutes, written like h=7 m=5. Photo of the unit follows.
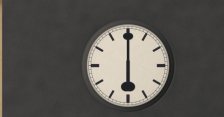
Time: h=6 m=0
